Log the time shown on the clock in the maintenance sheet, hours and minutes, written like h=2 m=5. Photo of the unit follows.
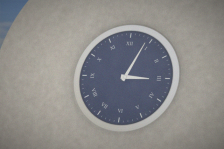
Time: h=3 m=4
